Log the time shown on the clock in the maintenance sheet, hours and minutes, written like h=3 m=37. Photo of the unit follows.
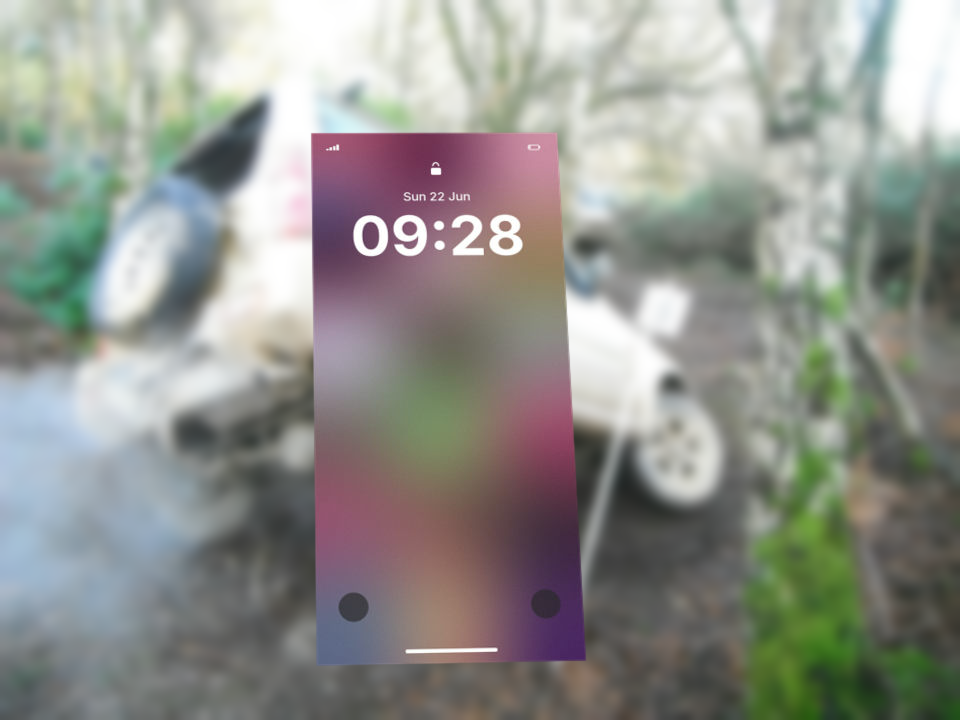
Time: h=9 m=28
